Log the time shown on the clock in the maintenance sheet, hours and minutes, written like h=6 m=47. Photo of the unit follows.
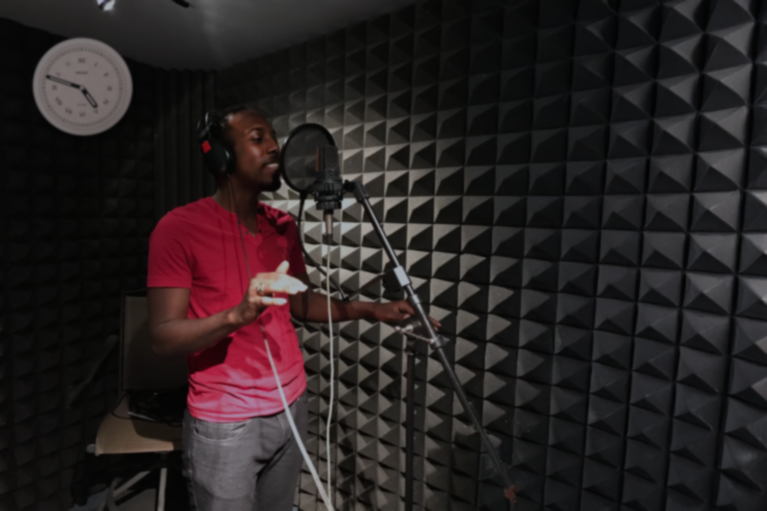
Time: h=4 m=48
